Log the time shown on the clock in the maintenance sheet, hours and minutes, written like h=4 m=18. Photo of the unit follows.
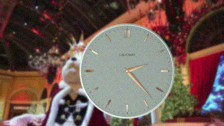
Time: h=2 m=23
